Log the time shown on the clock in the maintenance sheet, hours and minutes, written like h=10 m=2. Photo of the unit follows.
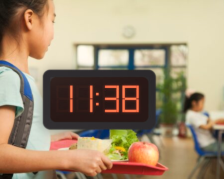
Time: h=11 m=38
